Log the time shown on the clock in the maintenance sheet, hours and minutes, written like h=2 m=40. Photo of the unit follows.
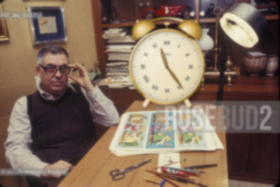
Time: h=11 m=24
